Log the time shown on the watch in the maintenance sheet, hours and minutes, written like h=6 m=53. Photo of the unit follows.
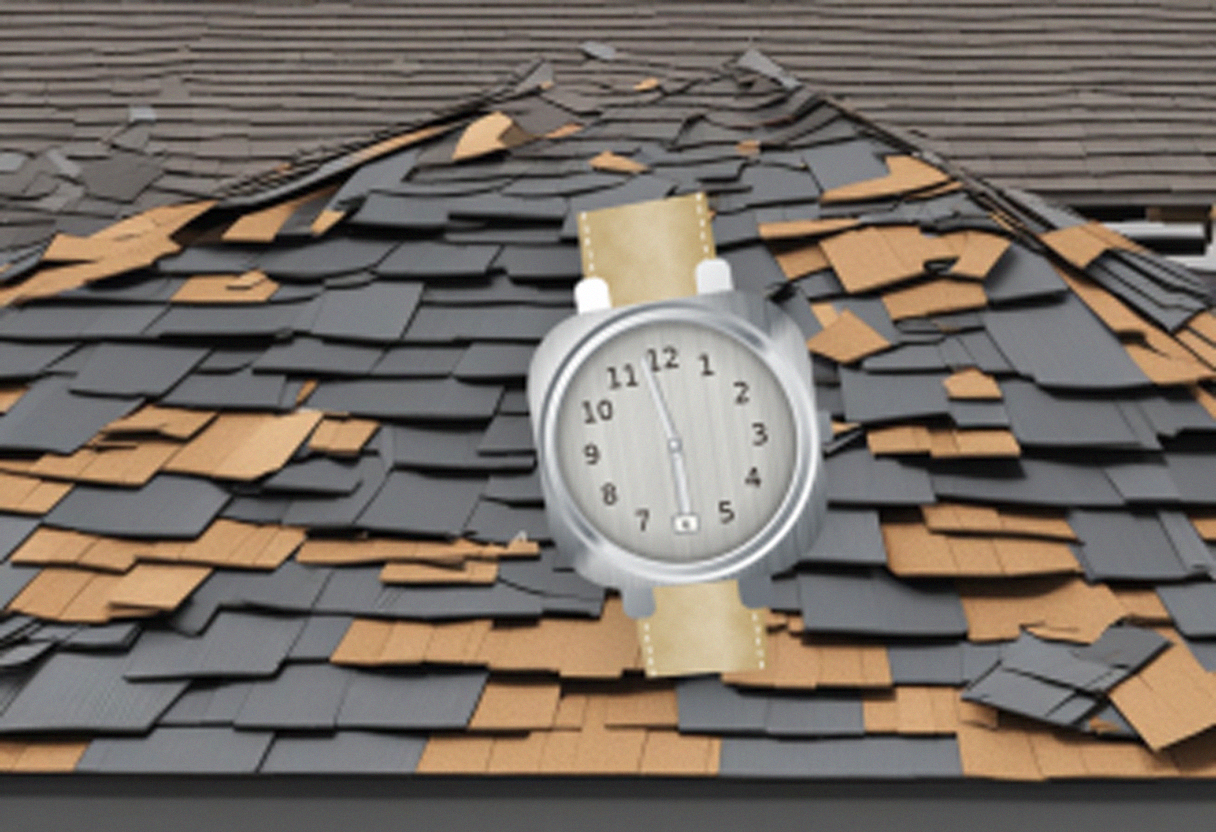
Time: h=5 m=58
